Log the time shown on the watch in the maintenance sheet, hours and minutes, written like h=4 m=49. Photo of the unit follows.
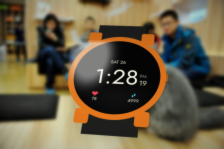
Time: h=1 m=28
